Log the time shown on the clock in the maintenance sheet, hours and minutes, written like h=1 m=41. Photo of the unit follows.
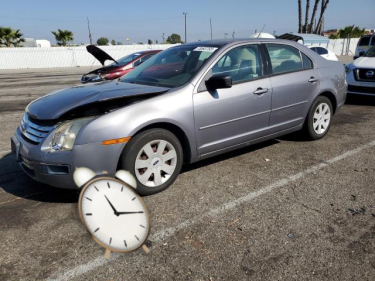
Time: h=11 m=15
